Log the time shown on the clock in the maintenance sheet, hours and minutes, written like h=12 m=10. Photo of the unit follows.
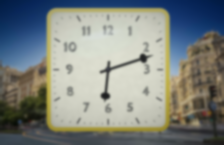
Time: h=6 m=12
